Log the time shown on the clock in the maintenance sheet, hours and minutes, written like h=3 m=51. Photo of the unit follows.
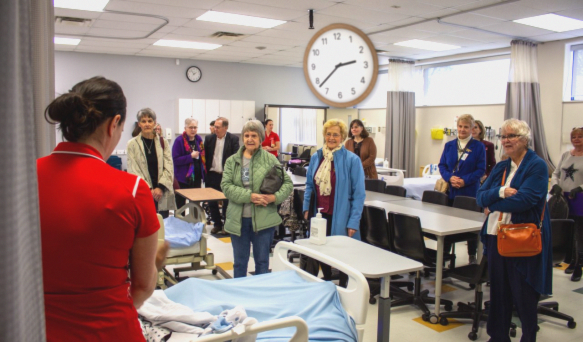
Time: h=2 m=38
